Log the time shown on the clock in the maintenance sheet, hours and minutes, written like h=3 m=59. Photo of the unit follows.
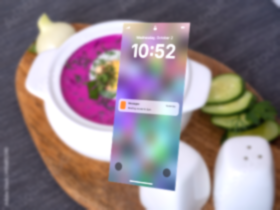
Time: h=10 m=52
